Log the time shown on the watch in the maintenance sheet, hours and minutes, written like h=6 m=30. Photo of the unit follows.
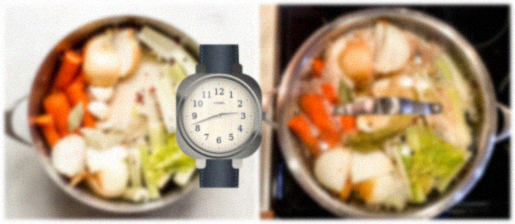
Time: h=2 m=42
